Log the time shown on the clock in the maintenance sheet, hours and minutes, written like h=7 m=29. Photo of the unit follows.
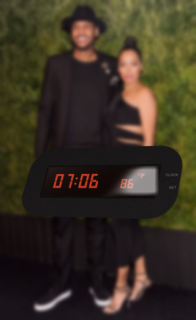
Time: h=7 m=6
